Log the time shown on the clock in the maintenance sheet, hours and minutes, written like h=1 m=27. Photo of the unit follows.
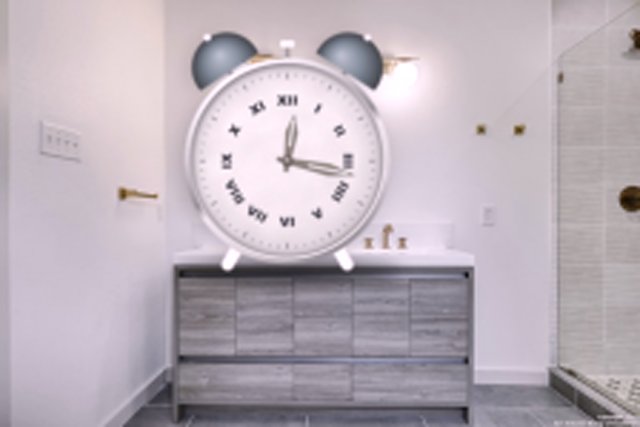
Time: h=12 m=17
